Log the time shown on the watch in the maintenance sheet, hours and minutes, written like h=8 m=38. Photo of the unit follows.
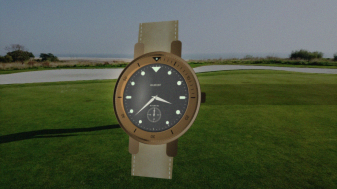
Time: h=3 m=38
